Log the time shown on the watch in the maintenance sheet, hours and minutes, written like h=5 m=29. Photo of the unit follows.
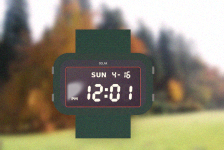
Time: h=12 m=1
